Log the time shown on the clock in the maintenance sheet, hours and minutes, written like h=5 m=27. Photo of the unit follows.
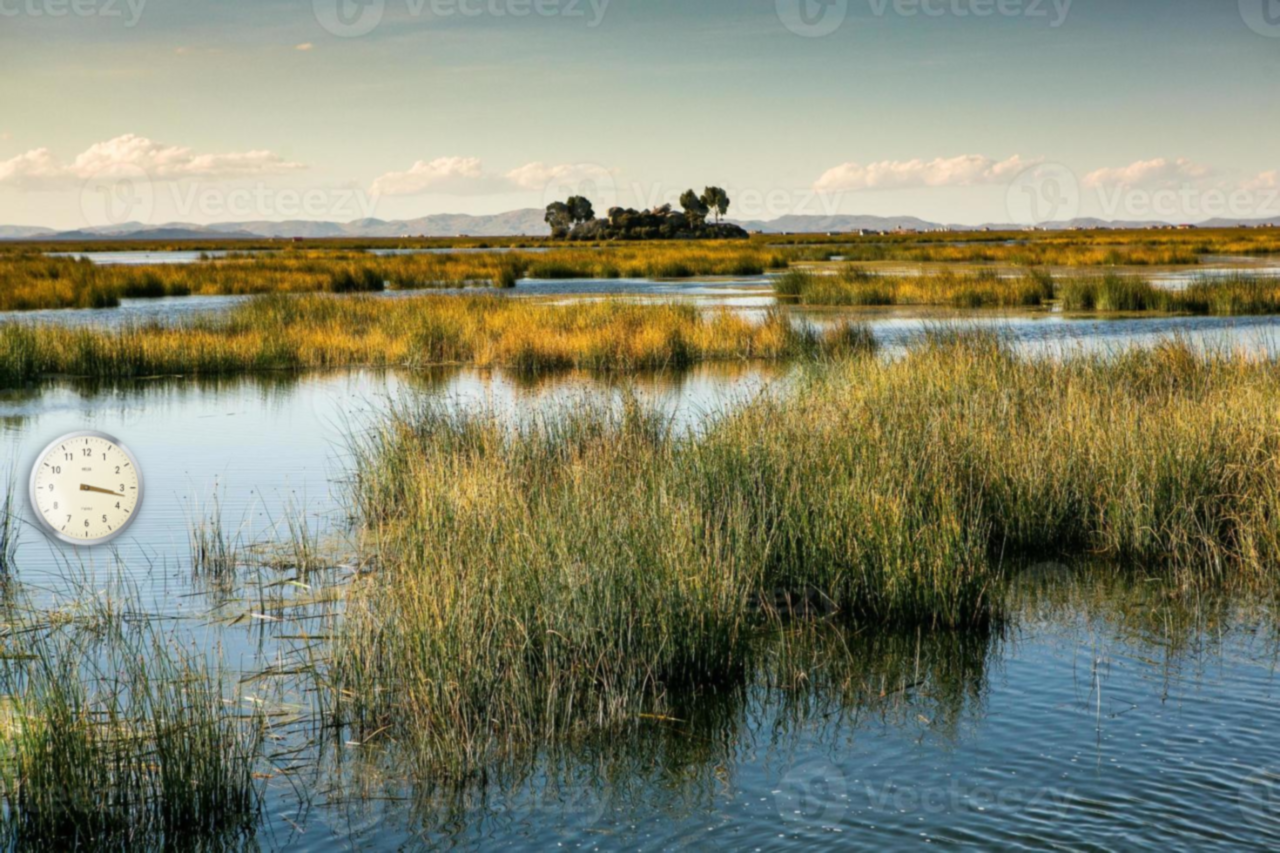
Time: h=3 m=17
